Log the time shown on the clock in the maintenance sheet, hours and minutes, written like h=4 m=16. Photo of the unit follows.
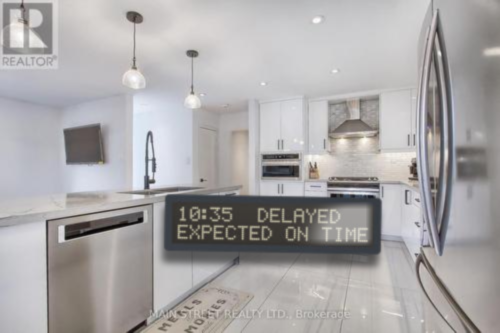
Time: h=10 m=35
